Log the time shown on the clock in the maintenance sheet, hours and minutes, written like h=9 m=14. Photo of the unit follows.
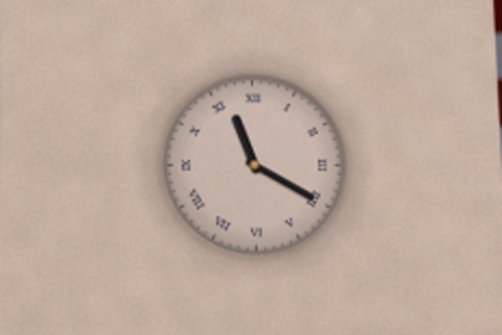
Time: h=11 m=20
